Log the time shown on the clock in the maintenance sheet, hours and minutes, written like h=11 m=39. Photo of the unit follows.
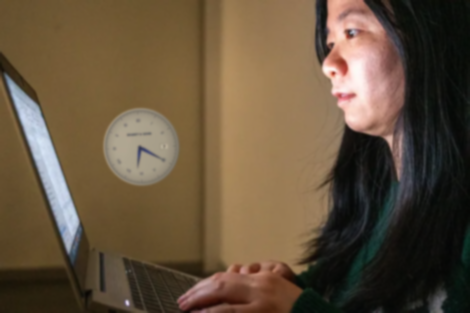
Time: h=6 m=20
